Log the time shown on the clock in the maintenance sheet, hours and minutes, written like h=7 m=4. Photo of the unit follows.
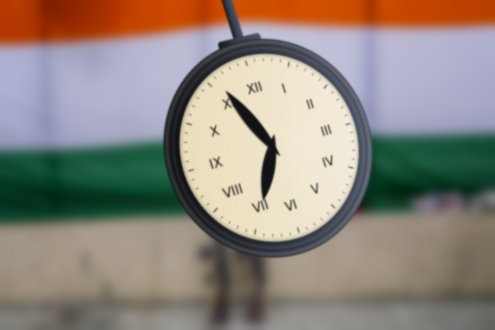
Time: h=6 m=56
